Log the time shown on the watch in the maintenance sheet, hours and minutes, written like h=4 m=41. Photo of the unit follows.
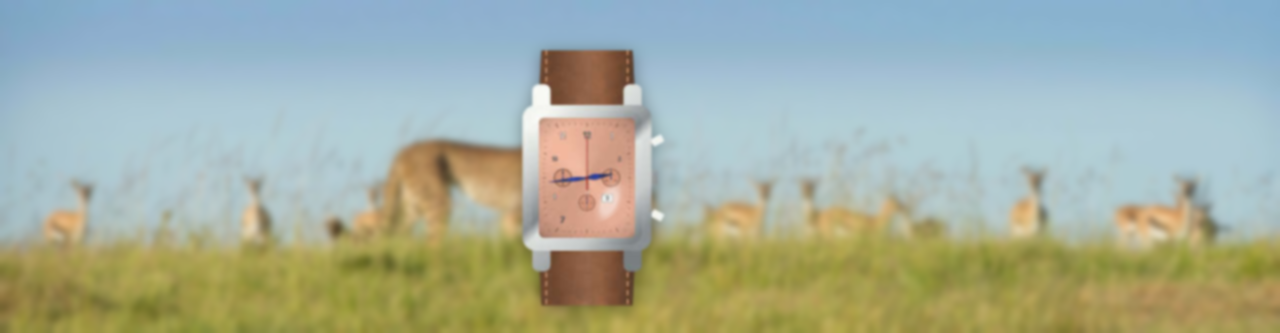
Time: h=2 m=44
